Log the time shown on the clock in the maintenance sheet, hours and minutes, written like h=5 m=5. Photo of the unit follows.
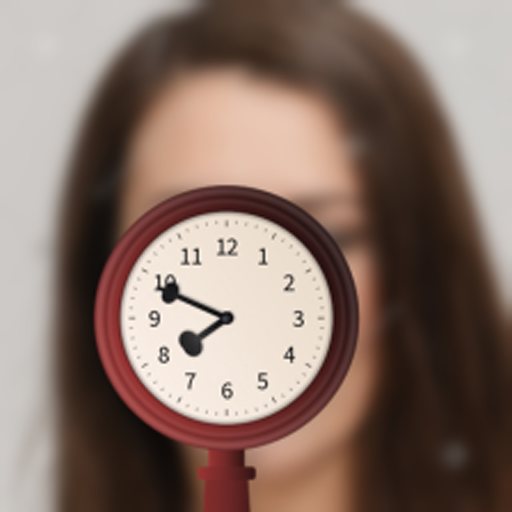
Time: h=7 m=49
